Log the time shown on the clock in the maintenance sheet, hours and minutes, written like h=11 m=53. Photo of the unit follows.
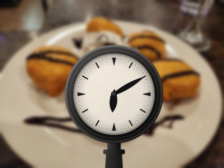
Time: h=6 m=10
